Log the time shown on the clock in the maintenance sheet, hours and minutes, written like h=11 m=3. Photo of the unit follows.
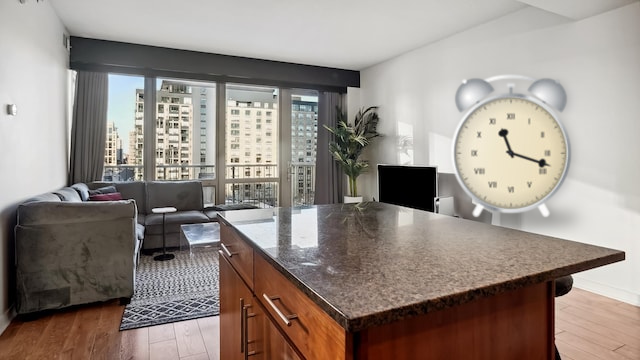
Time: h=11 m=18
